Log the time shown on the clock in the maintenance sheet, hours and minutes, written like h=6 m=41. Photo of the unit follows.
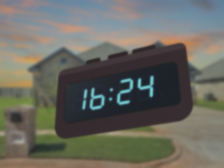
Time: h=16 m=24
